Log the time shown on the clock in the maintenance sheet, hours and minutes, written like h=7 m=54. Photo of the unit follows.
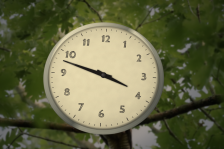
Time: h=3 m=48
